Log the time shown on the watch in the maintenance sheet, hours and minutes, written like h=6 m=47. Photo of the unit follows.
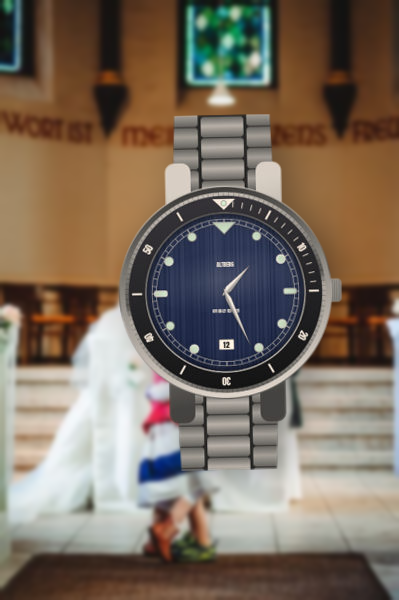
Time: h=1 m=26
